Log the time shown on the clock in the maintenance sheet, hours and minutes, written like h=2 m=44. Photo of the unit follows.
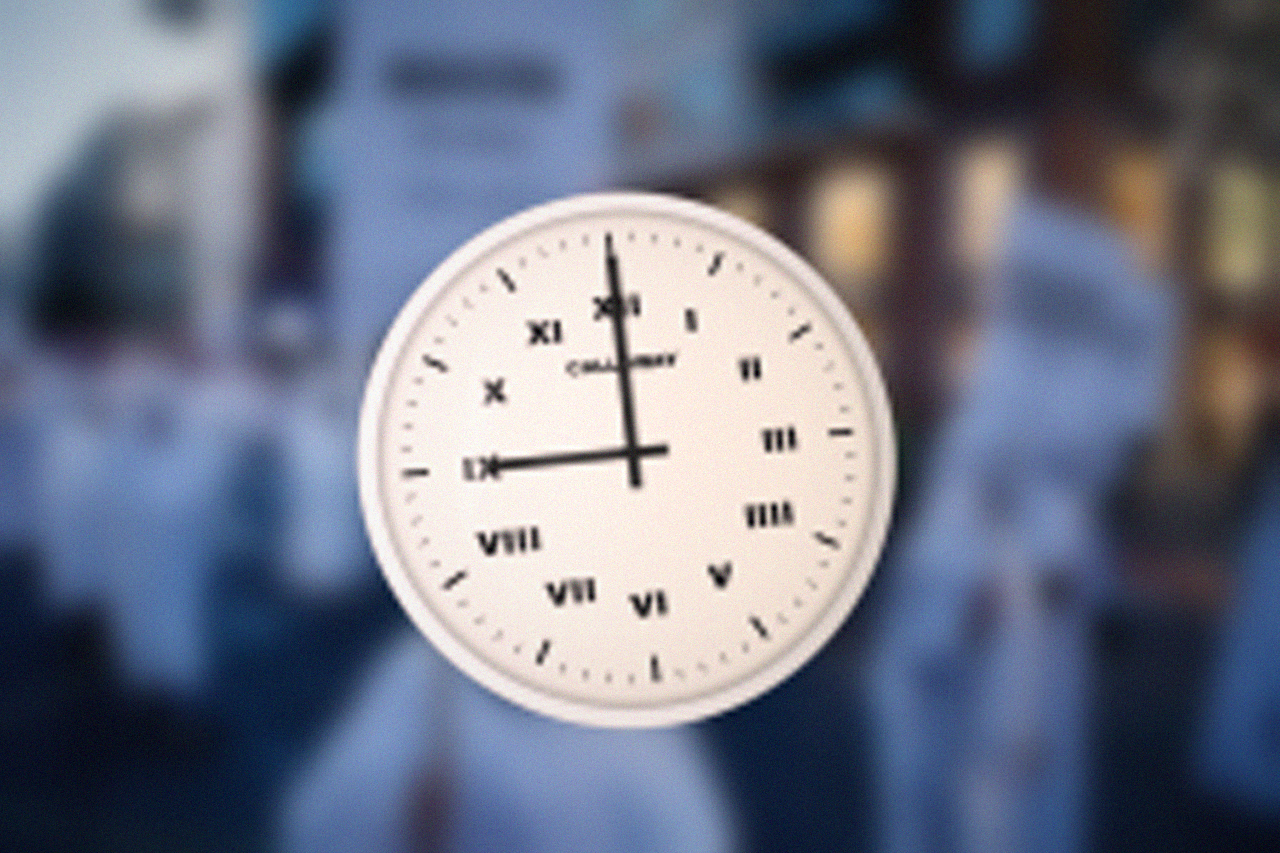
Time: h=9 m=0
